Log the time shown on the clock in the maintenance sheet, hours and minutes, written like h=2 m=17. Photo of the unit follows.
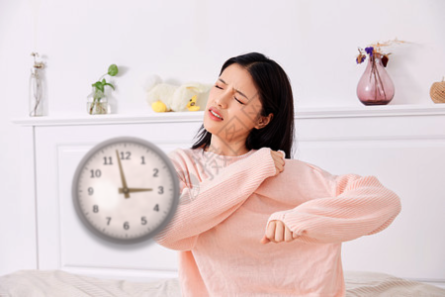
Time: h=2 m=58
